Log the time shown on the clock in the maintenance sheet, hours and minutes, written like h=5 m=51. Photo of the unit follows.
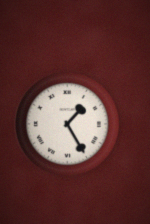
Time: h=1 m=25
